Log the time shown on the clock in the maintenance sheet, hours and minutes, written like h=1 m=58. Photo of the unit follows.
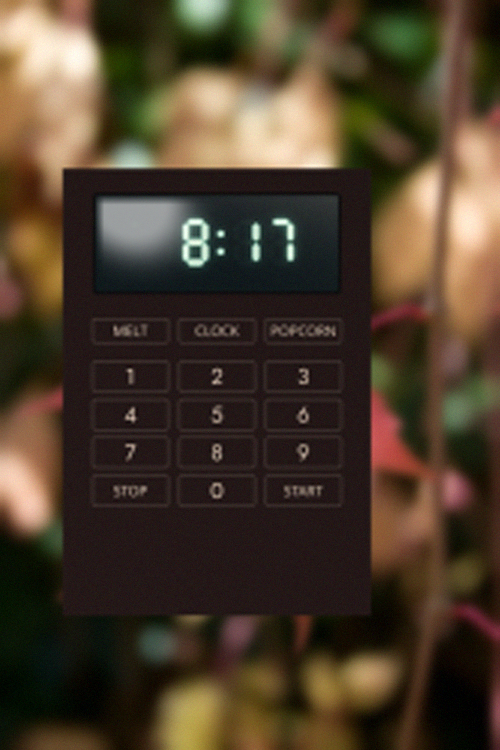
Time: h=8 m=17
